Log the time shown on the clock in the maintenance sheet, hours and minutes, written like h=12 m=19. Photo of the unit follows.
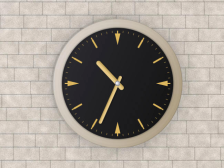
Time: h=10 m=34
